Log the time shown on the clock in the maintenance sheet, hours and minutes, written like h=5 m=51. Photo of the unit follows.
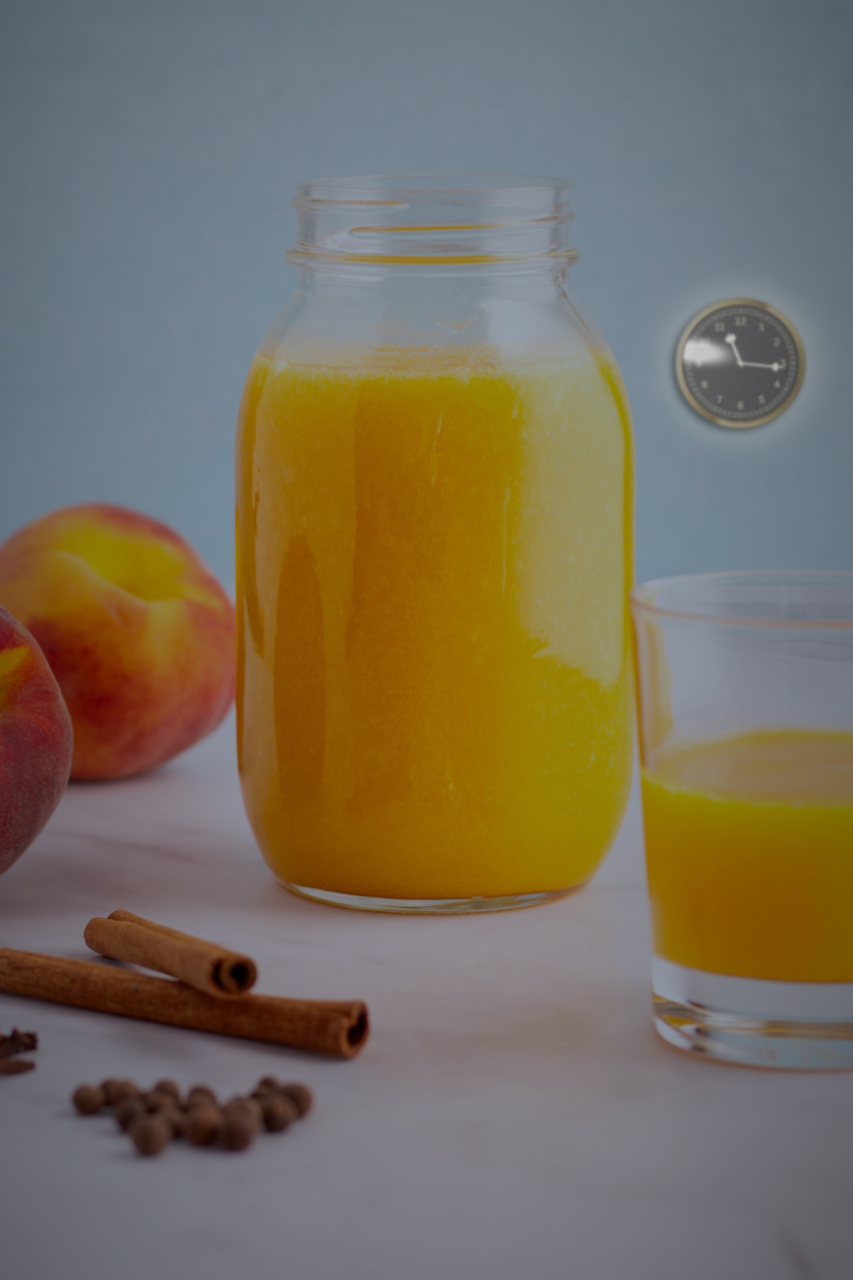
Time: h=11 m=16
